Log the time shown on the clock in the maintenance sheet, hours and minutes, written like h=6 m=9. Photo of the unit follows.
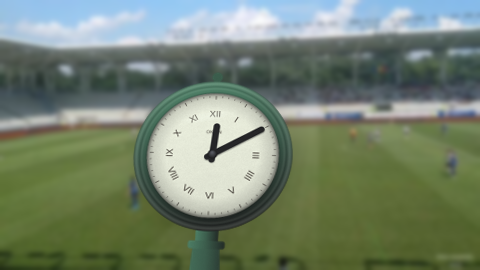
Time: h=12 m=10
